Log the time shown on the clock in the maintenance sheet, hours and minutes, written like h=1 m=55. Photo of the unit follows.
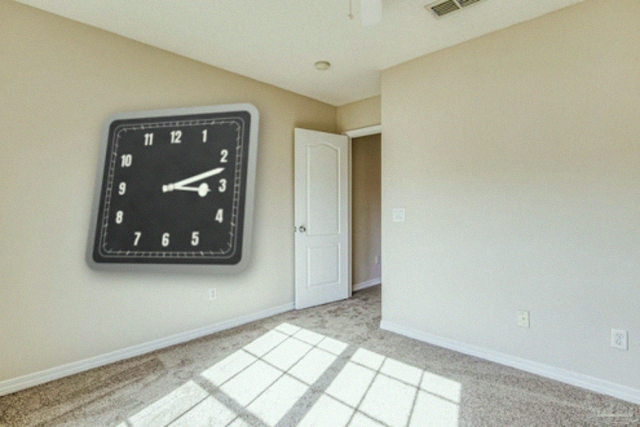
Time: h=3 m=12
